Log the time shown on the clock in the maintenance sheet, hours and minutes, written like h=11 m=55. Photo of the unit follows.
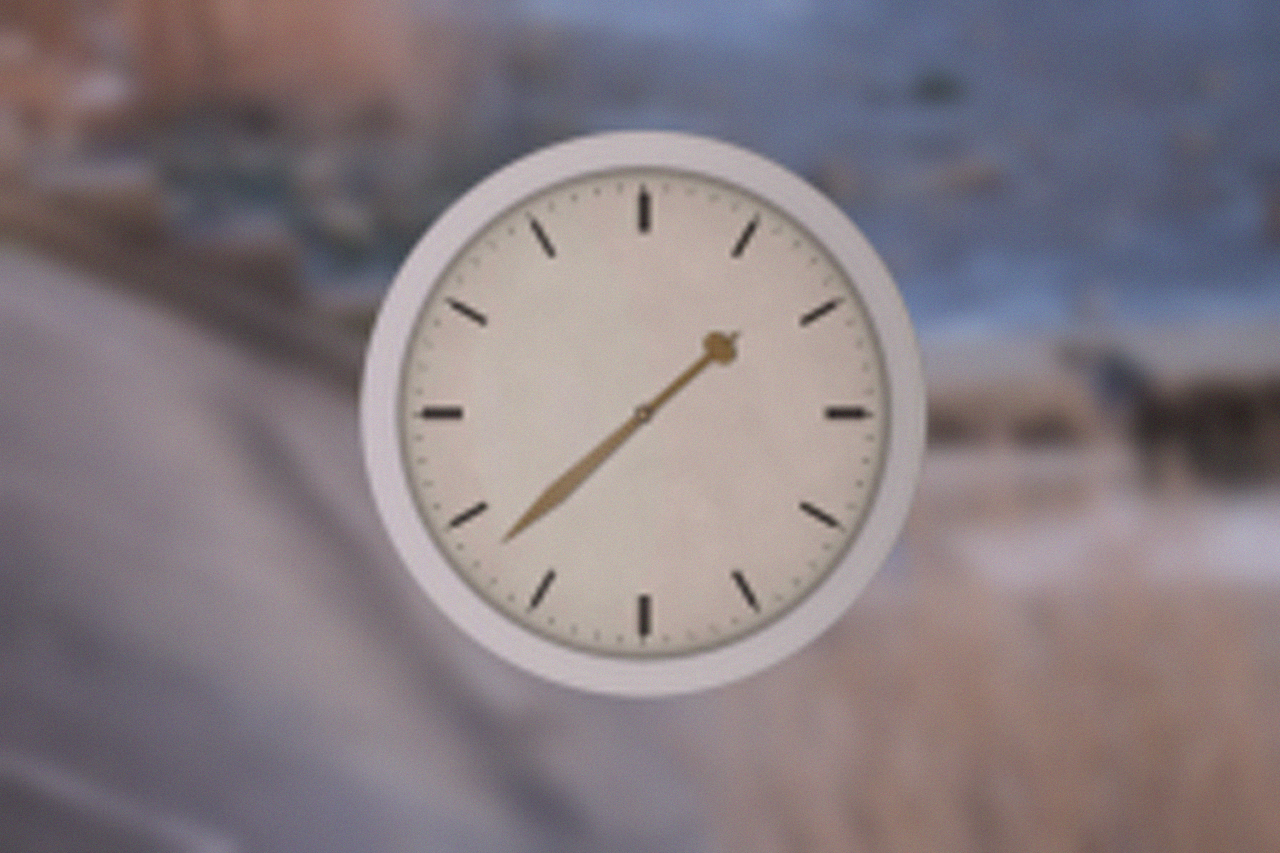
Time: h=1 m=38
